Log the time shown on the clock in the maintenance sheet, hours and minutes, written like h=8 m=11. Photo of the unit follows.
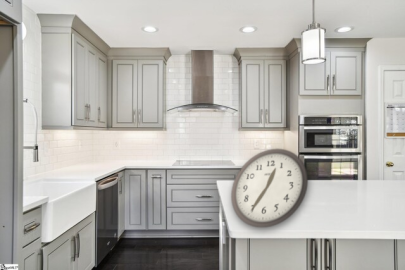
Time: h=12 m=35
